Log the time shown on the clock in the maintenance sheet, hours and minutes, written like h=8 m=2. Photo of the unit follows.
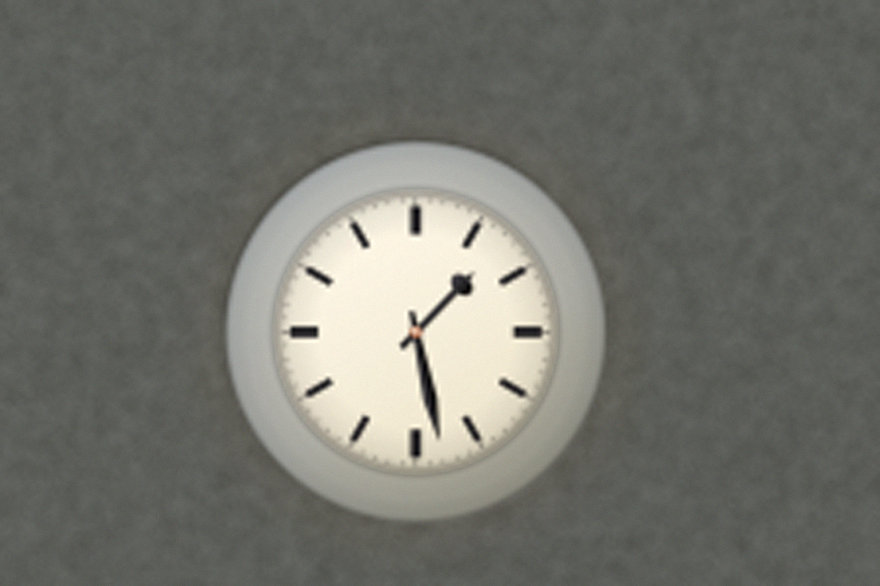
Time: h=1 m=28
